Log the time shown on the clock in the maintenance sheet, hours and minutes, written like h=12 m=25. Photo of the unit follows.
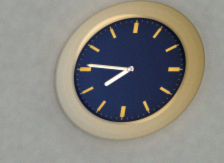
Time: h=7 m=46
